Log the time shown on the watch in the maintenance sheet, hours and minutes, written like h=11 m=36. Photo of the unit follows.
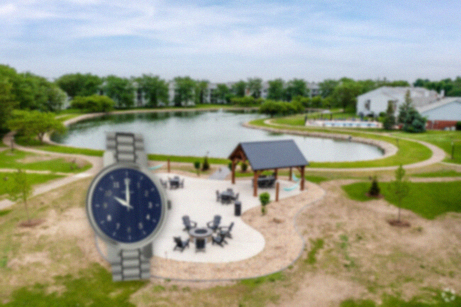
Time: h=10 m=0
